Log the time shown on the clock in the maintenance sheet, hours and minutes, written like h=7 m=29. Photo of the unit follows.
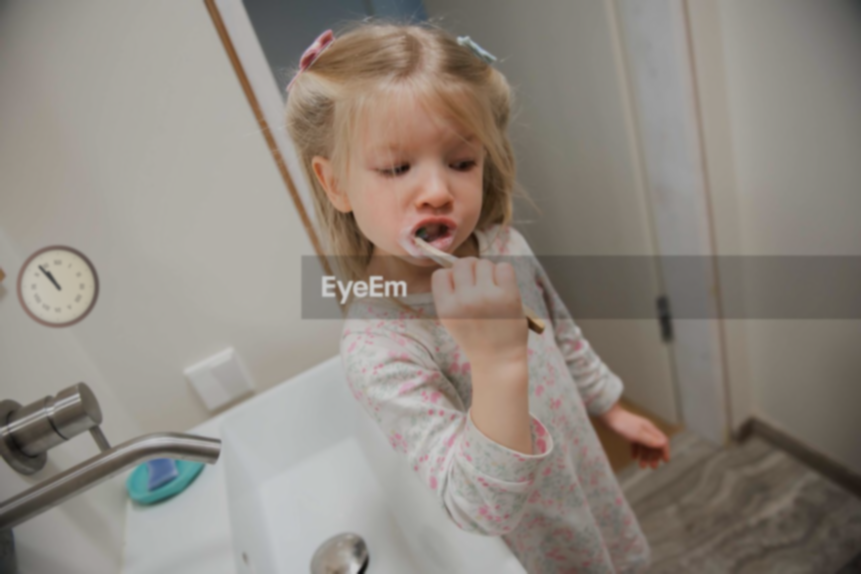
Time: h=10 m=53
